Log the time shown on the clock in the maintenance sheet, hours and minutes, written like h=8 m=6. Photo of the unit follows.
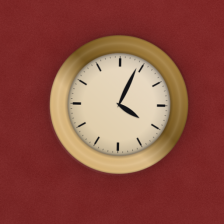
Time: h=4 m=4
